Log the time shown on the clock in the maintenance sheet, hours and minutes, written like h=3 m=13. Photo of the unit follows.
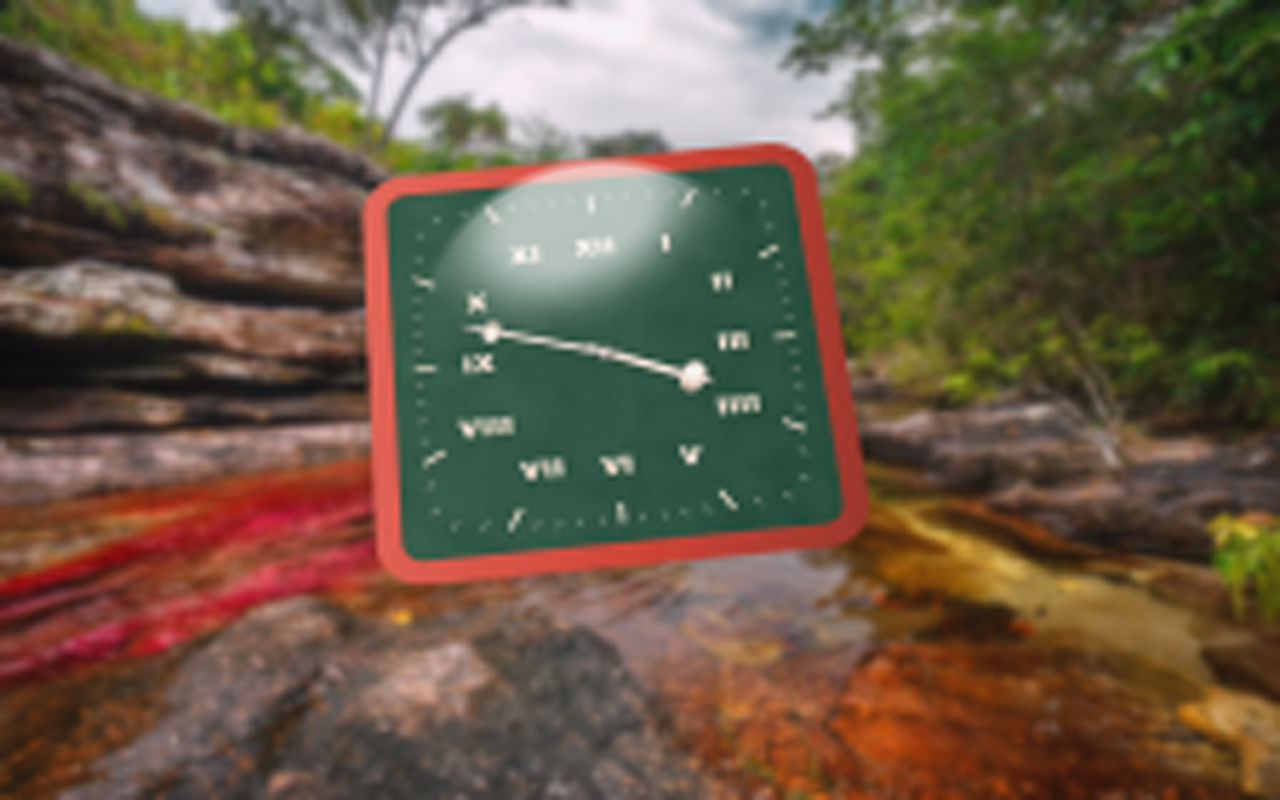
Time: h=3 m=48
